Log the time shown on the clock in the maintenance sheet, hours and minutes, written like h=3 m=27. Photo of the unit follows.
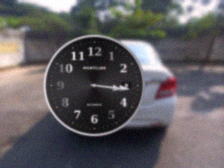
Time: h=3 m=16
